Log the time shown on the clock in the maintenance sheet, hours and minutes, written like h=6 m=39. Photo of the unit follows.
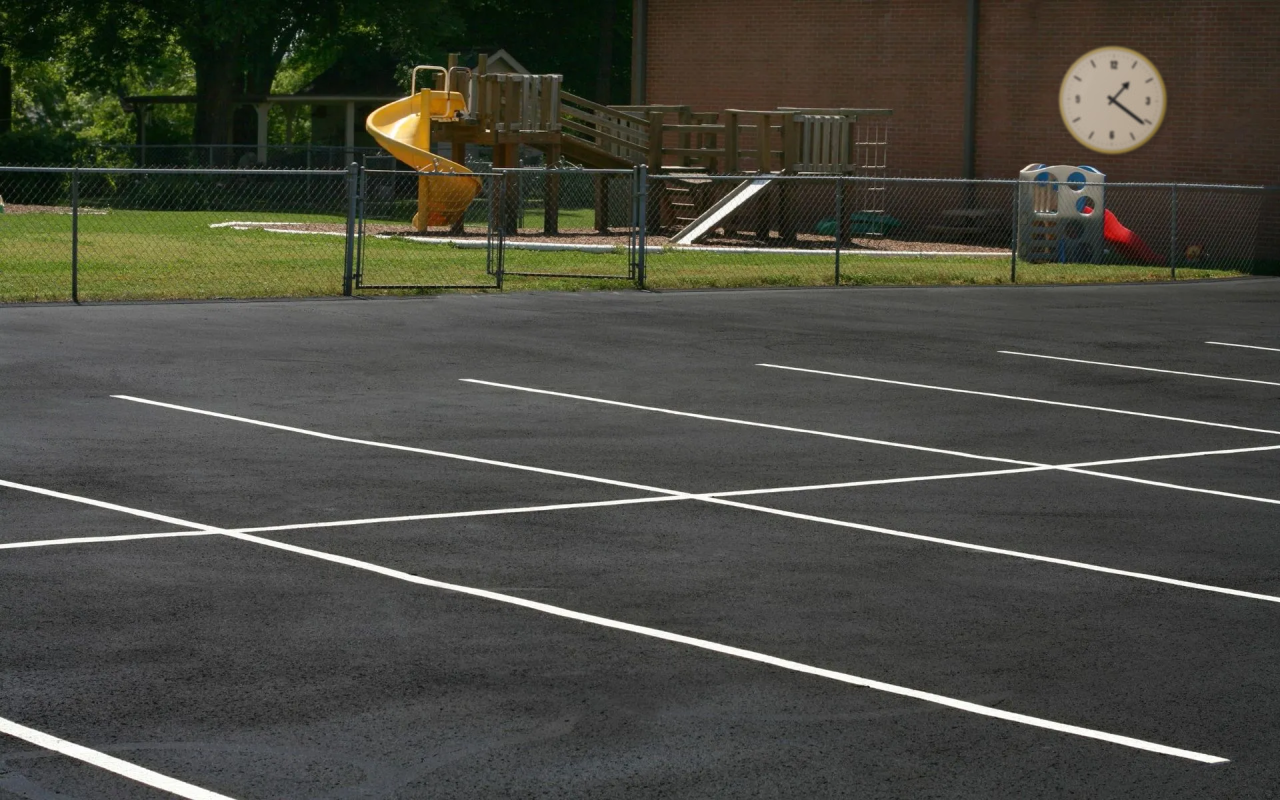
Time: h=1 m=21
